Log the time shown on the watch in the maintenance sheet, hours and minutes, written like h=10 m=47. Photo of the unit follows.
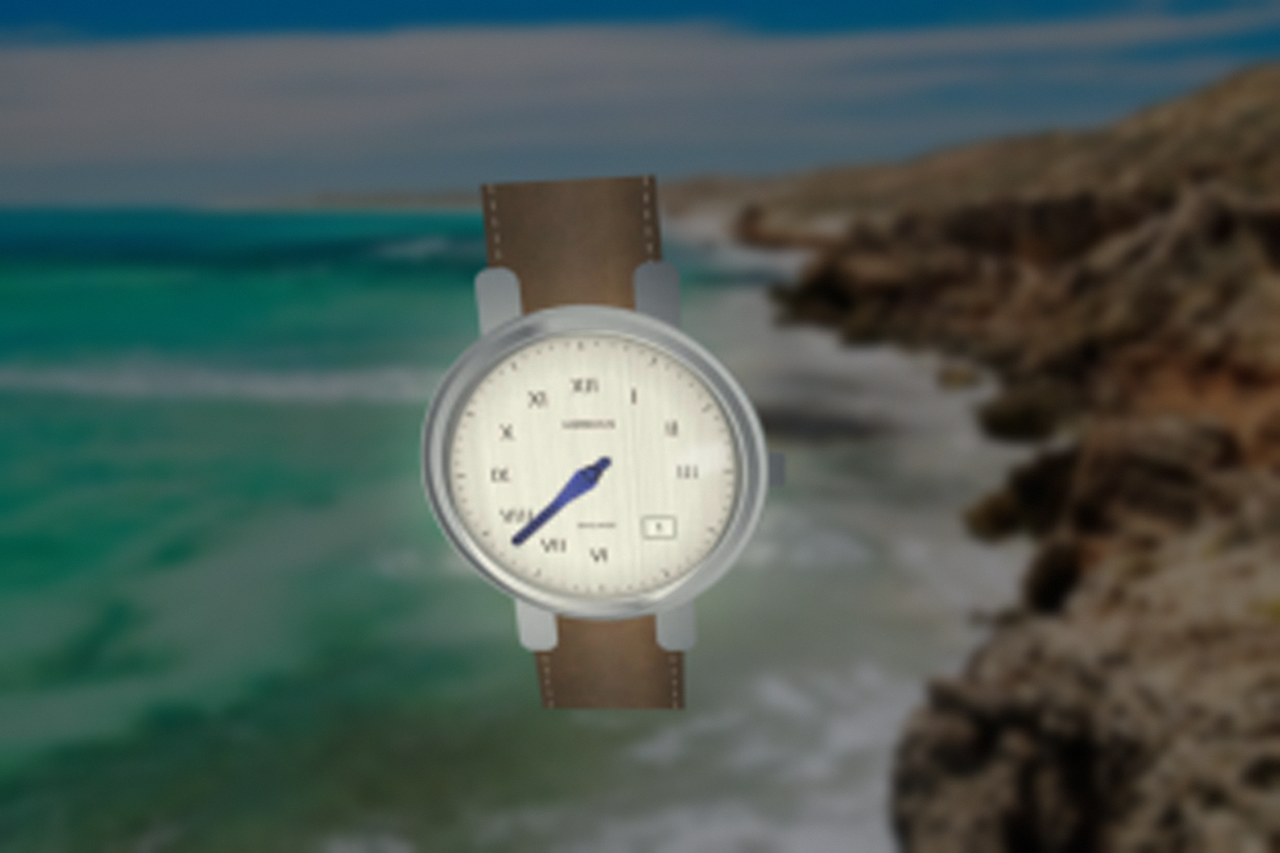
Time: h=7 m=38
